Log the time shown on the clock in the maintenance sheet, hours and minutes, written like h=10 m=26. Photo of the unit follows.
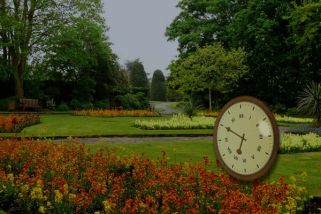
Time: h=6 m=50
